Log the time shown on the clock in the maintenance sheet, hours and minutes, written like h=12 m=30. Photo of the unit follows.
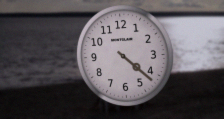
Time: h=4 m=22
